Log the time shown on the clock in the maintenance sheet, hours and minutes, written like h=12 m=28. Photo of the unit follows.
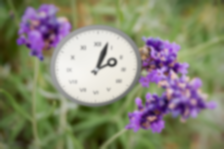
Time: h=2 m=3
